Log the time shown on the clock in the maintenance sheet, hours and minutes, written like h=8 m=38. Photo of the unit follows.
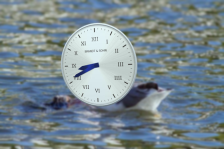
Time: h=8 m=41
